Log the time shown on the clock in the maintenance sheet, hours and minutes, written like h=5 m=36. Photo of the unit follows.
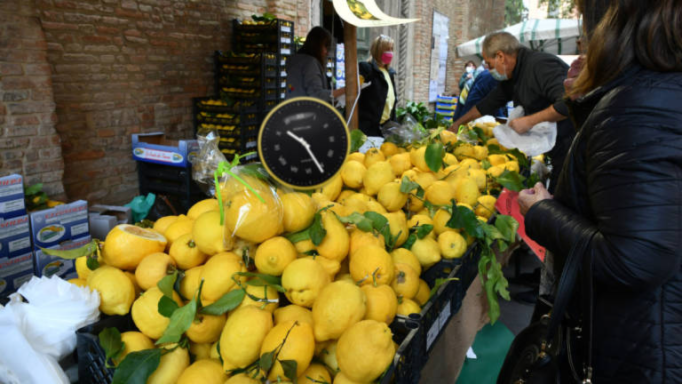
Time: h=10 m=26
